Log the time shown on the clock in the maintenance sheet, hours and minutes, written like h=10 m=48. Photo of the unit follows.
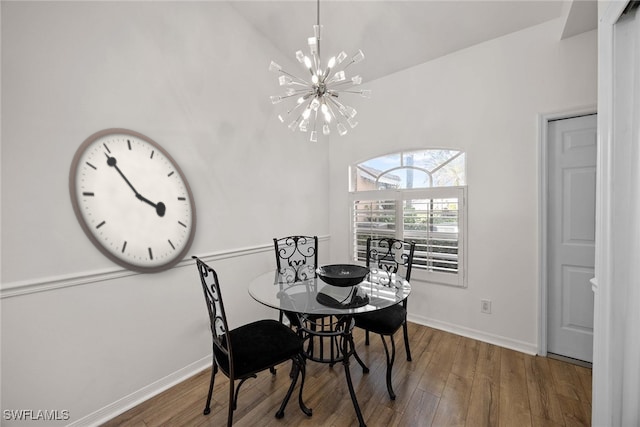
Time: h=3 m=54
